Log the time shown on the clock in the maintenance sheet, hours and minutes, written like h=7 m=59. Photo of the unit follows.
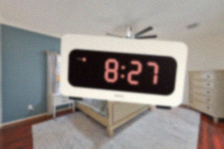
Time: h=8 m=27
